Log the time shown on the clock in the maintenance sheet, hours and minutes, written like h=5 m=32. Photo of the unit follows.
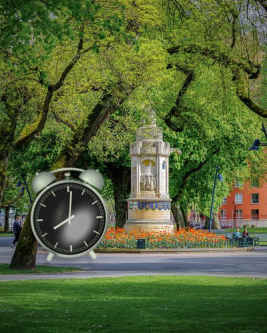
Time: h=8 m=1
